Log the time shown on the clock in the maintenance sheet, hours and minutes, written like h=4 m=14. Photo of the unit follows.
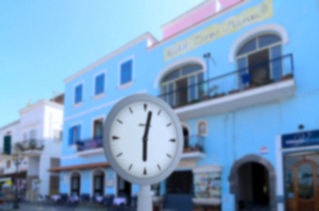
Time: h=6 m=2
